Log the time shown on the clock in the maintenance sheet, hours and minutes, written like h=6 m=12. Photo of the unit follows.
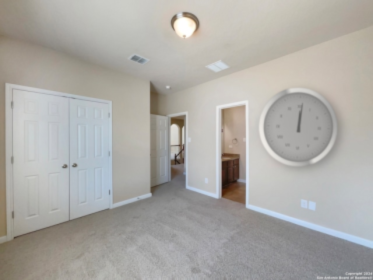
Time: h=12 m=1
